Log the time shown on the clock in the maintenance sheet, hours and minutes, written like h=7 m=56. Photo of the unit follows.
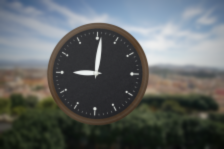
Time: h=9 m=1
